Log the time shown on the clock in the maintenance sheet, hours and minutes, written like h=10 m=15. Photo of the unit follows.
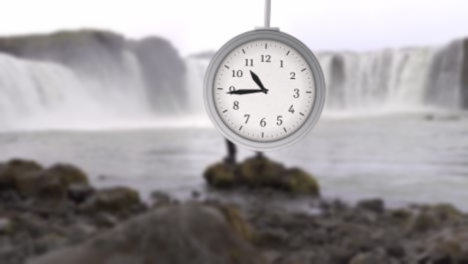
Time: h=10 m=44
